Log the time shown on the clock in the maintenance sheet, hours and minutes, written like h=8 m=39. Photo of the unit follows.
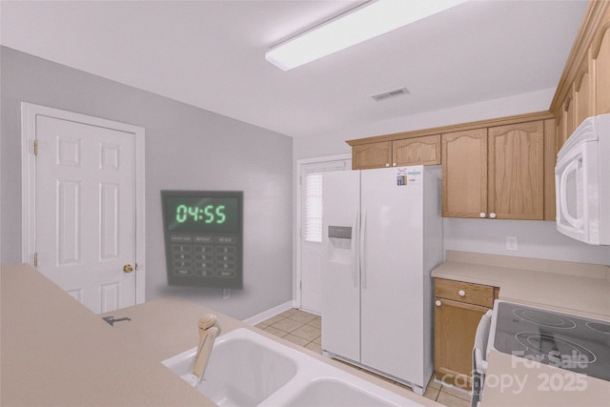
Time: h=4 m=55
